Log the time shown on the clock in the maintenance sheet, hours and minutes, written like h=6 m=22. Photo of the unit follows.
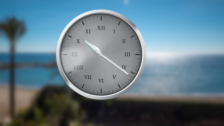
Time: h=10 m=21
